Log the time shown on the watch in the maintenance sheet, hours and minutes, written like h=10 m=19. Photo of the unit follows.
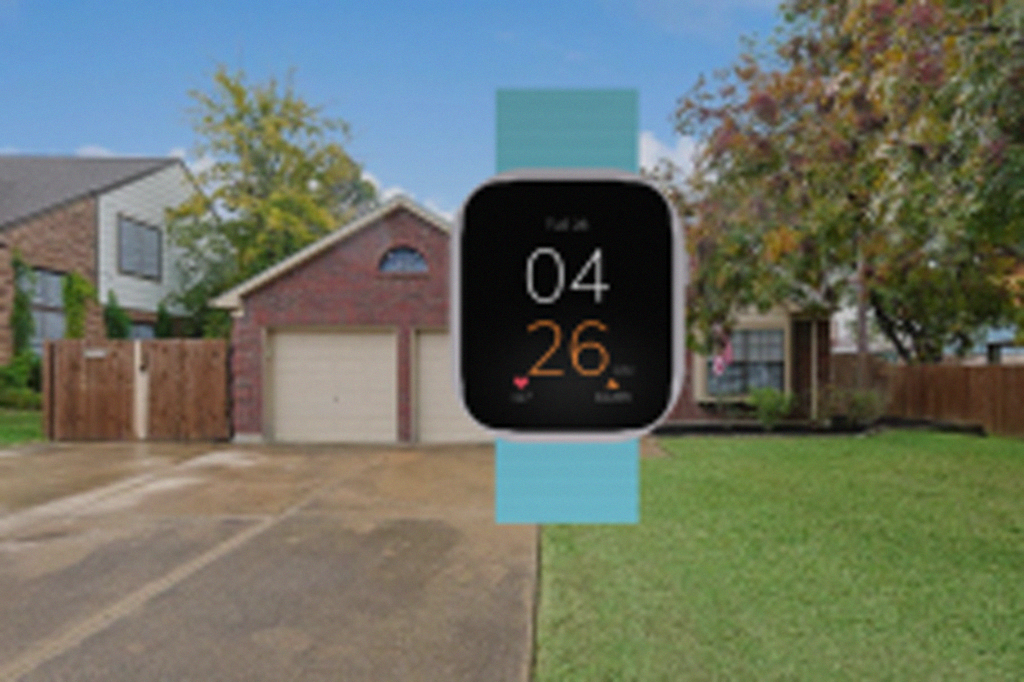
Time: h=4 m=26
